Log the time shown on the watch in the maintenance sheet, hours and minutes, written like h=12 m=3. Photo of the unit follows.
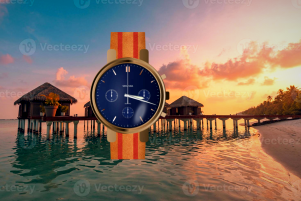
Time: h=3 m=18
